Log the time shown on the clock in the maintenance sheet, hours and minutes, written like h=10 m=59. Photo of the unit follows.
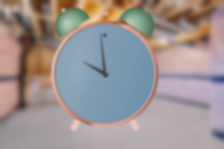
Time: h=9 m=59
